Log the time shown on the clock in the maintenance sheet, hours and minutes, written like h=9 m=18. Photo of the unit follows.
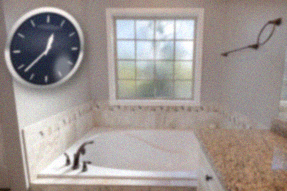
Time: h=12 m=38
